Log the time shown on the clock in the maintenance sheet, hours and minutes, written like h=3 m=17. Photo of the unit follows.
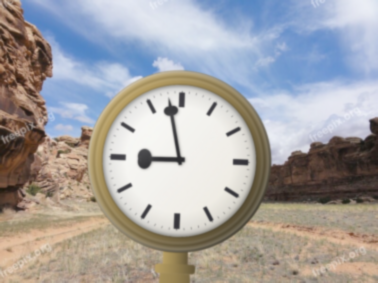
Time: h=8 m=58
